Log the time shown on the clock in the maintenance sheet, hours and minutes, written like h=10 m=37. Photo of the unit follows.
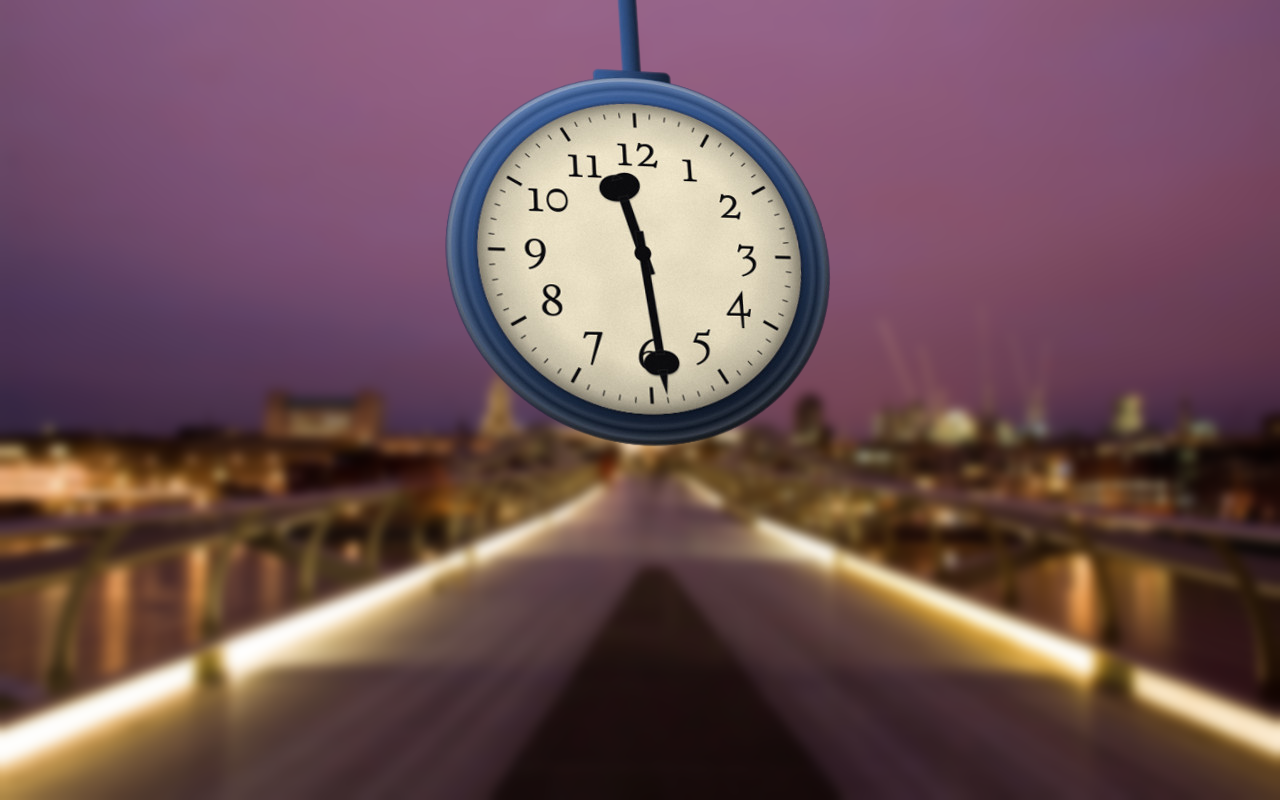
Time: h=11 m=29
